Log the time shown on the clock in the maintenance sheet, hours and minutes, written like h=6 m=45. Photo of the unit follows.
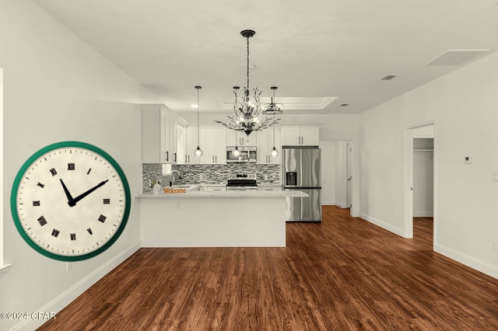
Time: h=11 m=10
